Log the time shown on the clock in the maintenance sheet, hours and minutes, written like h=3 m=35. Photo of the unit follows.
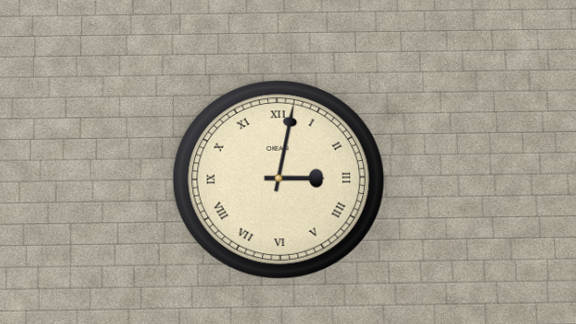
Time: h=3 m=2
